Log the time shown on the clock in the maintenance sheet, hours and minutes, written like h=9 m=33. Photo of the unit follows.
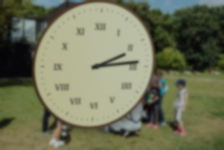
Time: h=2 m=14
